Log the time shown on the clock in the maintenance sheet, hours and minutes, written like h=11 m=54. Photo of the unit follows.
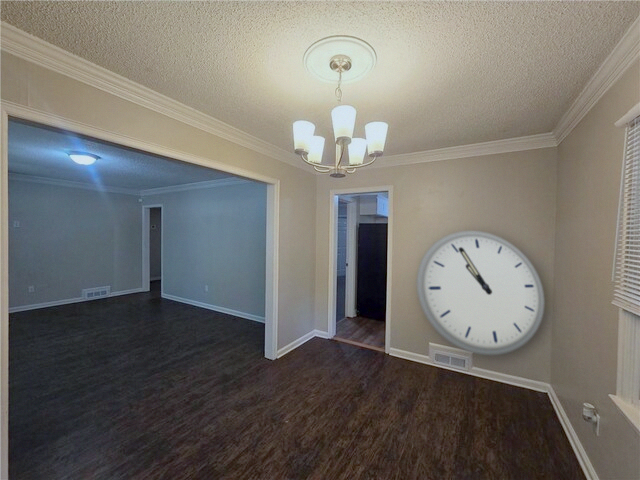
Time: h=10 m=56
